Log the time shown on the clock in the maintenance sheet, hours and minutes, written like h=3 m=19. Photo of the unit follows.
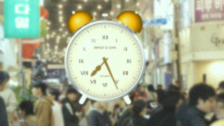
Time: h=7 m=26
